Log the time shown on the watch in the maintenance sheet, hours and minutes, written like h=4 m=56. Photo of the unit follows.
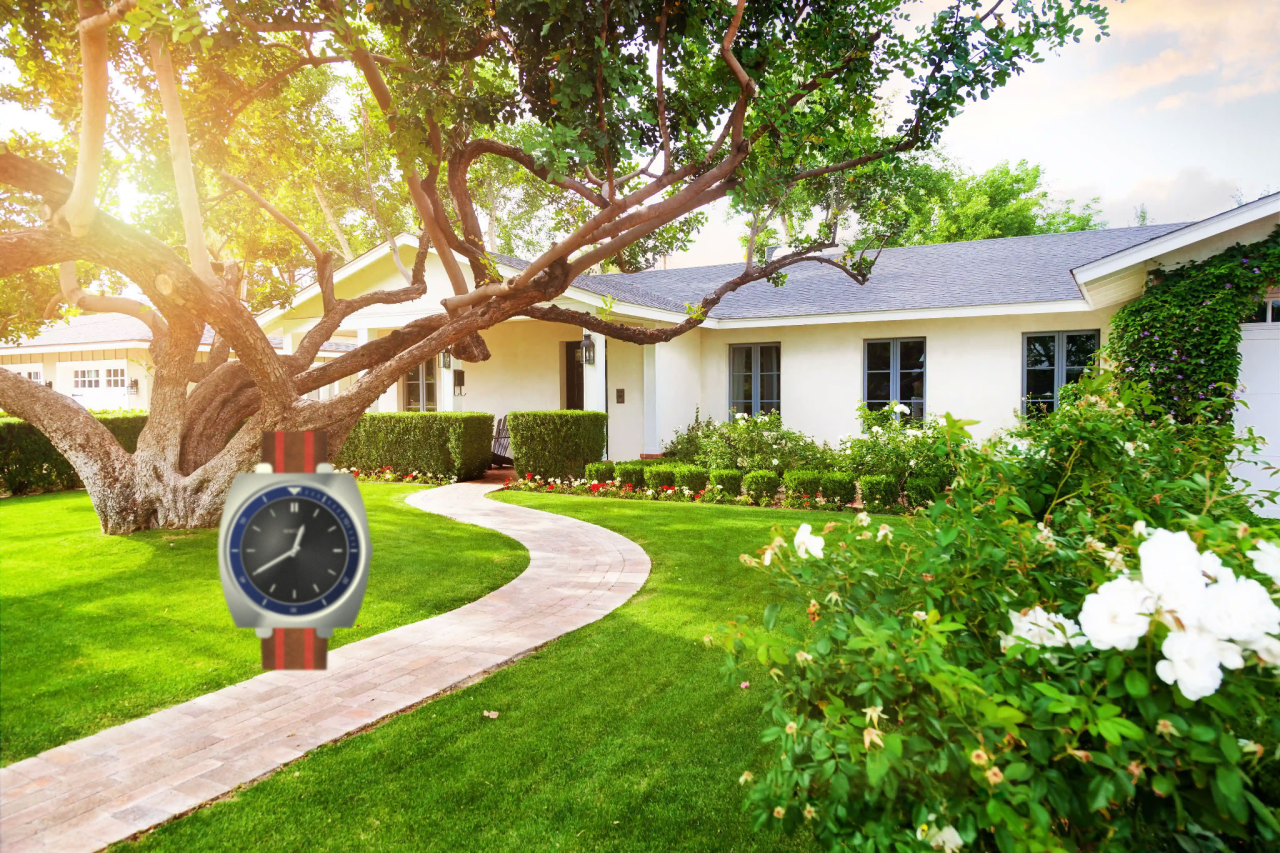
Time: h=12 m=40
